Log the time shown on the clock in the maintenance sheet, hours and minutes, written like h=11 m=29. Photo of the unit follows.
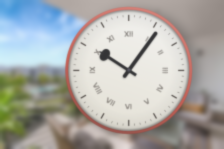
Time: h=10 m=6
